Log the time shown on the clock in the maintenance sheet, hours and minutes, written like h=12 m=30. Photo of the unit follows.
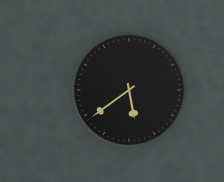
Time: h=5 m=39
